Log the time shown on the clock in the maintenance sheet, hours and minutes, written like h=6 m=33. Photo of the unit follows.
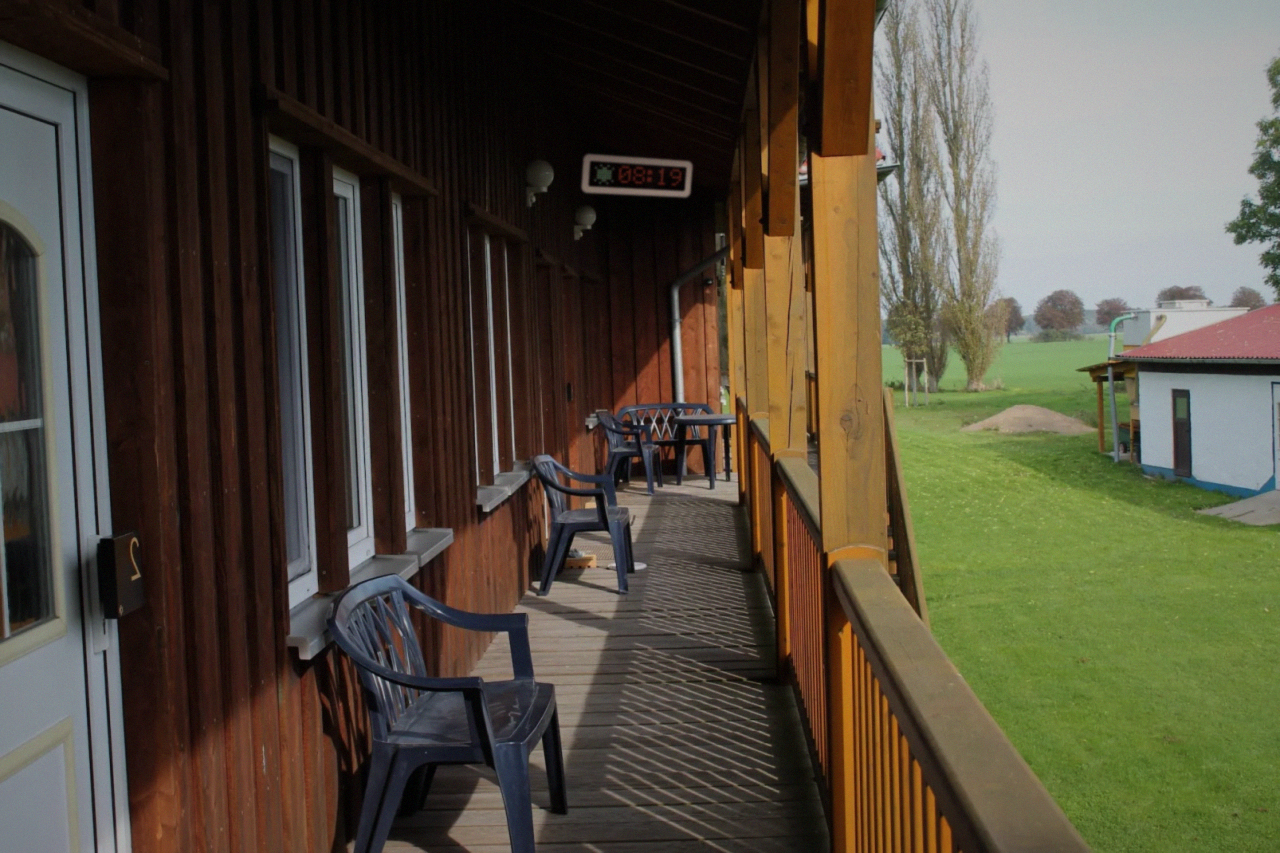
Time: h=8 m=19
